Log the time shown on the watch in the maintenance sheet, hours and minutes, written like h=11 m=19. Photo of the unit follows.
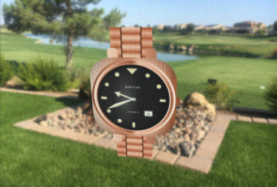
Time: h=9 m=41
